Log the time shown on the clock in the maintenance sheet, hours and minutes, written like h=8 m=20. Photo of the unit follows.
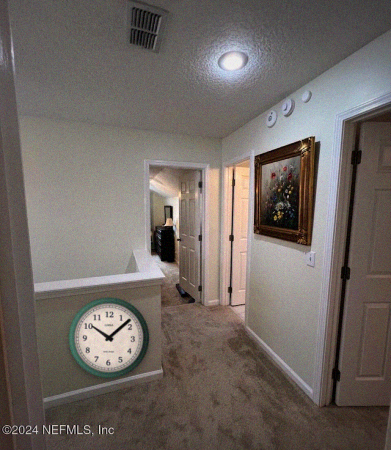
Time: h=10 m=8
